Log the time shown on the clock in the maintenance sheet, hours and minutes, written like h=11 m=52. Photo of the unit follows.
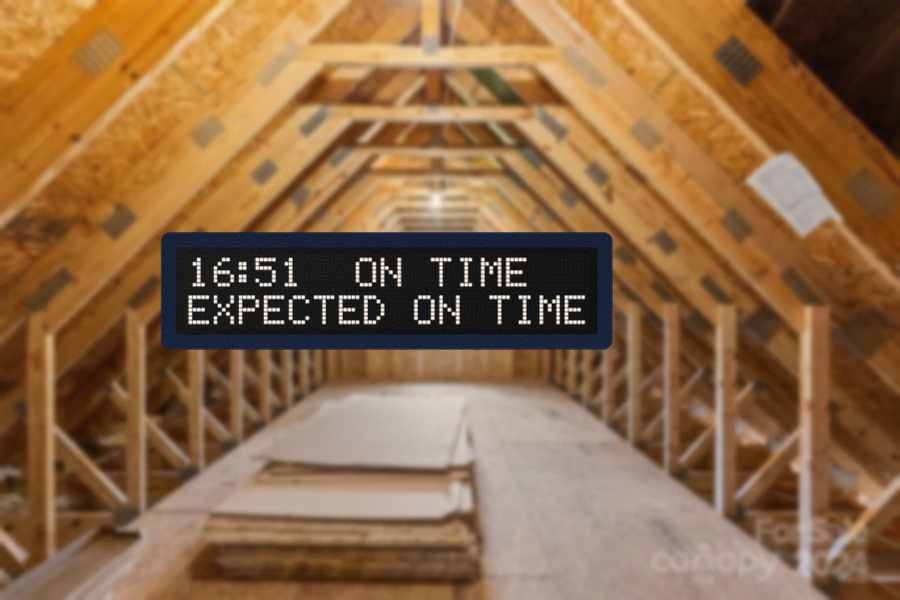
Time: h=16 m=51
